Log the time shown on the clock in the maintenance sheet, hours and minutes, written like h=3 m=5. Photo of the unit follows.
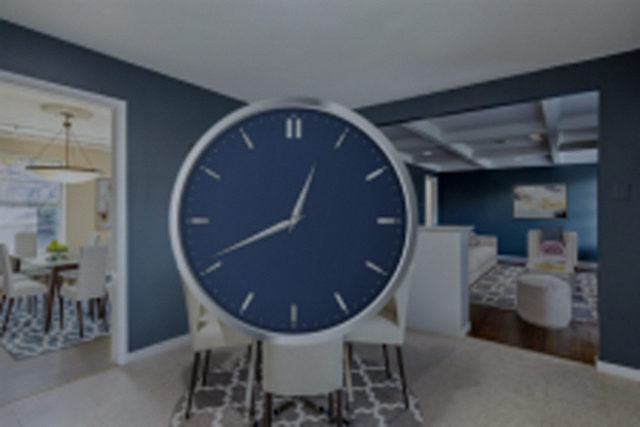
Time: h=12 m=41
